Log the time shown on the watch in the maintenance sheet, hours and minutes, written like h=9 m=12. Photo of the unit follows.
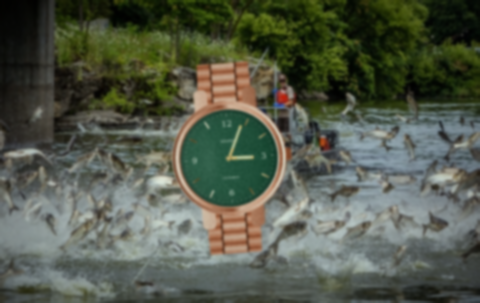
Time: h=3 m=4
